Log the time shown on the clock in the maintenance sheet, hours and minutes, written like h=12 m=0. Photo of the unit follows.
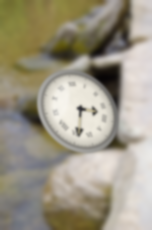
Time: h=3 m=34
